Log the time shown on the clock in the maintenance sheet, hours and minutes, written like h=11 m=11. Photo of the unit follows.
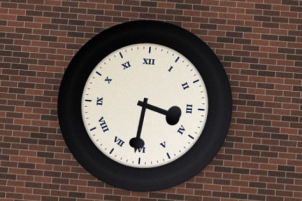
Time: h=3 m=31
